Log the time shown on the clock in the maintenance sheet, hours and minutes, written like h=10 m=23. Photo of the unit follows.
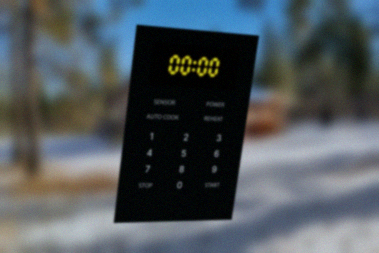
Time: h=0 m=0
